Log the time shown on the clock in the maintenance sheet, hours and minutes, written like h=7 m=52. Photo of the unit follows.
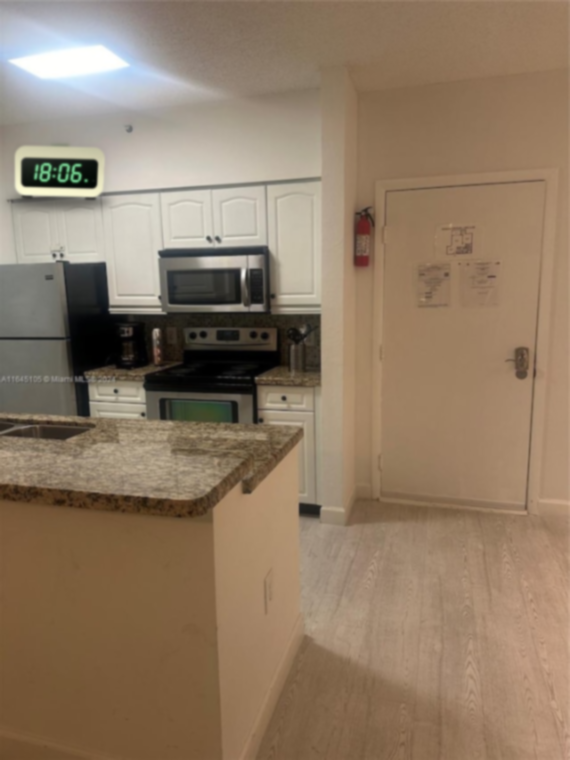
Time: h=18 m=6
